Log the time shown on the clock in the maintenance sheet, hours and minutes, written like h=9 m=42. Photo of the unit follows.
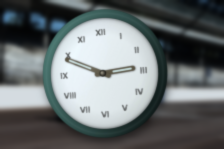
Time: h=2 m=49
